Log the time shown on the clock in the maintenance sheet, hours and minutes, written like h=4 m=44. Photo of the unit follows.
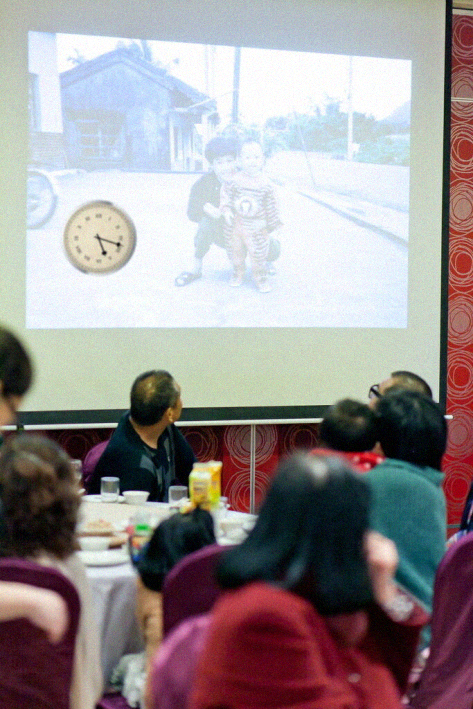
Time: h=5 m=18
